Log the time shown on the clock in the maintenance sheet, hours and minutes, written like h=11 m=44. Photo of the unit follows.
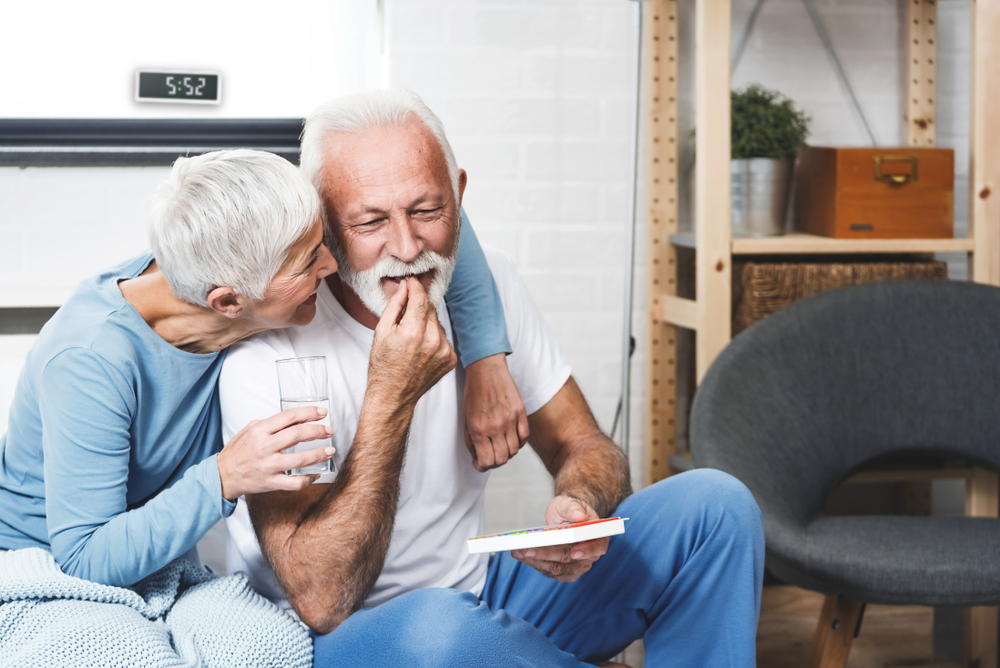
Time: h=5 m=52
